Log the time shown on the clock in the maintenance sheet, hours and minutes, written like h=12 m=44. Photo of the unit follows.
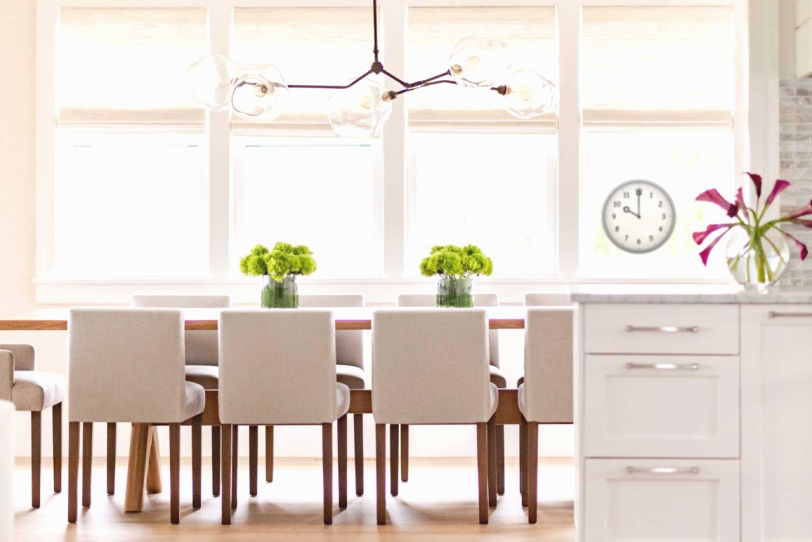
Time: h=10 m=0
